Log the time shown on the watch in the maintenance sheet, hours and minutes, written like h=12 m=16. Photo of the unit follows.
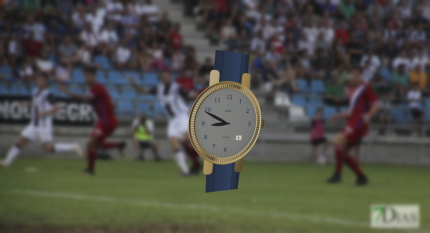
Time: h=8 m=49
